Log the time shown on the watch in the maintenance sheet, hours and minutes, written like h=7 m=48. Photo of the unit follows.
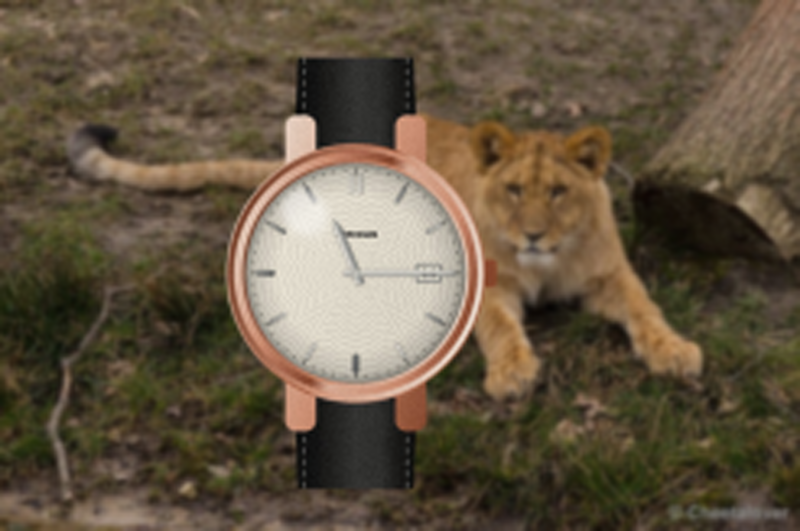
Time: h=11 m=15
